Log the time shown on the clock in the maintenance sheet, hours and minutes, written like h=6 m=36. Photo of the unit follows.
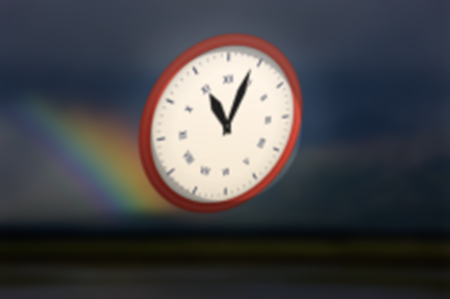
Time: h=11 m=4
